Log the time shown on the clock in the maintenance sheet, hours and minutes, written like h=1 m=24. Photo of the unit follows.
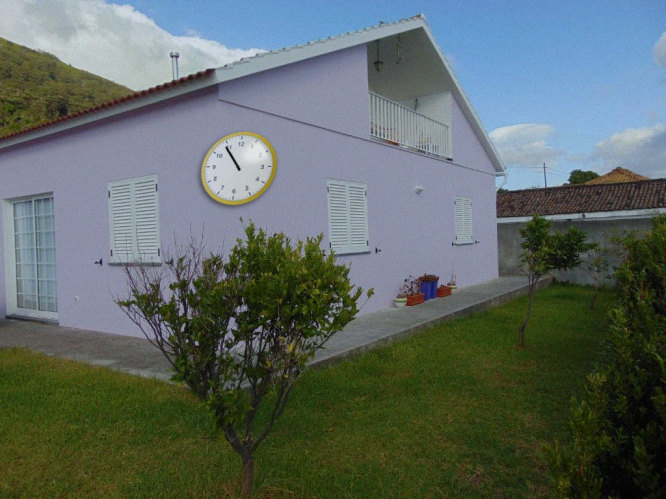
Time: h=10 m=54
